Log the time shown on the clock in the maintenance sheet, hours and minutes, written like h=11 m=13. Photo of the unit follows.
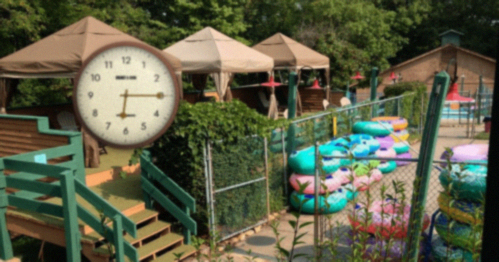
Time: h=6 m=15
